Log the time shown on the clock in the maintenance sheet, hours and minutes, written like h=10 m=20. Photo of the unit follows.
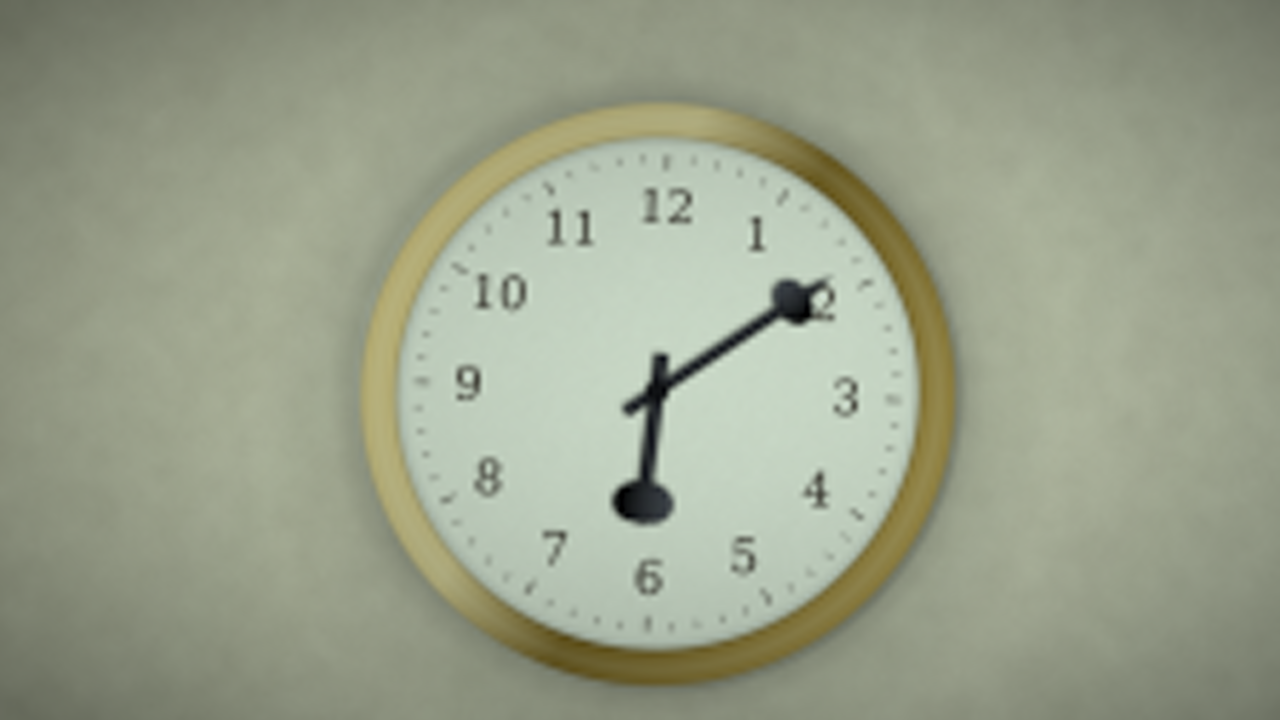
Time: h=6 m=9
